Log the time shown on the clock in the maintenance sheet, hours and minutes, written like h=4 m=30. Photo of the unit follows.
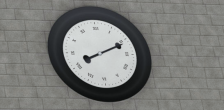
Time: h=8 m=11
